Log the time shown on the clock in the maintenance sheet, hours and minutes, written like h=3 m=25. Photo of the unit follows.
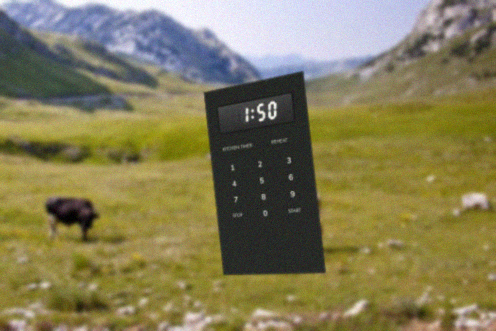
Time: h=1 m=50
